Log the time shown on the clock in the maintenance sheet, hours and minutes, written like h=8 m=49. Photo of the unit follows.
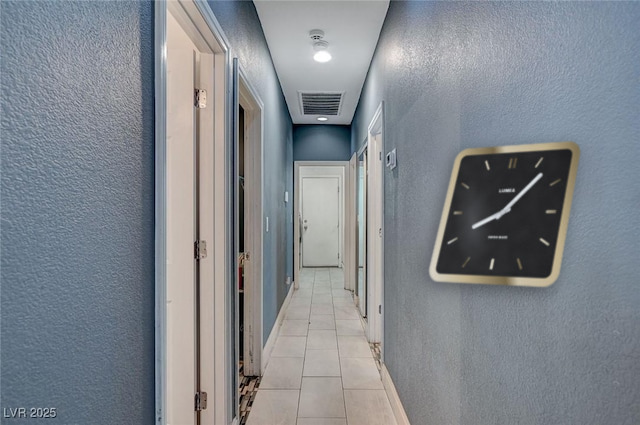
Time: h=8 m=7
